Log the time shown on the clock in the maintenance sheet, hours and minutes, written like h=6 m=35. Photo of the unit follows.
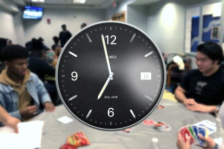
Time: h=6 m=58
